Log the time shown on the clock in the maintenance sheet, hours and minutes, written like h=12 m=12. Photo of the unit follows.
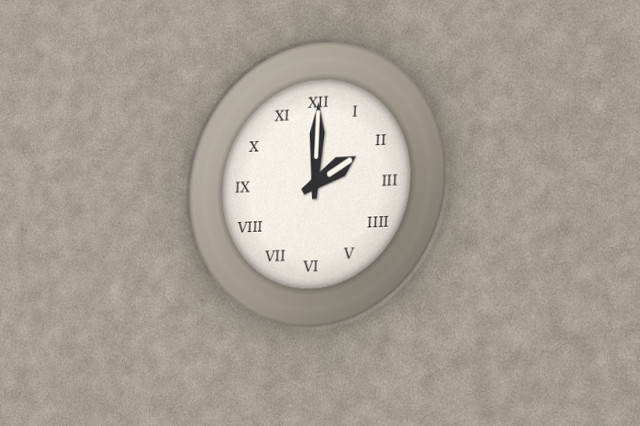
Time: h=2 m=0
